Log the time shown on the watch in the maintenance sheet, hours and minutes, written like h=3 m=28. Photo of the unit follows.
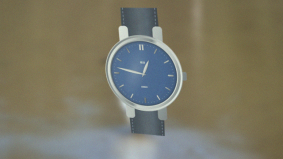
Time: h=12 m=47
